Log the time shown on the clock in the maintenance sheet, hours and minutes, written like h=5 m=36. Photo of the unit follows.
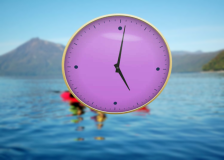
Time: h=5 m=1
